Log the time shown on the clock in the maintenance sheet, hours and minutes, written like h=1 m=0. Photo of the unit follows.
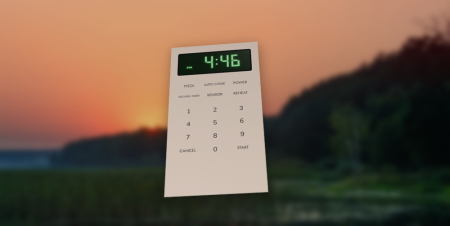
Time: h=4 m=46
